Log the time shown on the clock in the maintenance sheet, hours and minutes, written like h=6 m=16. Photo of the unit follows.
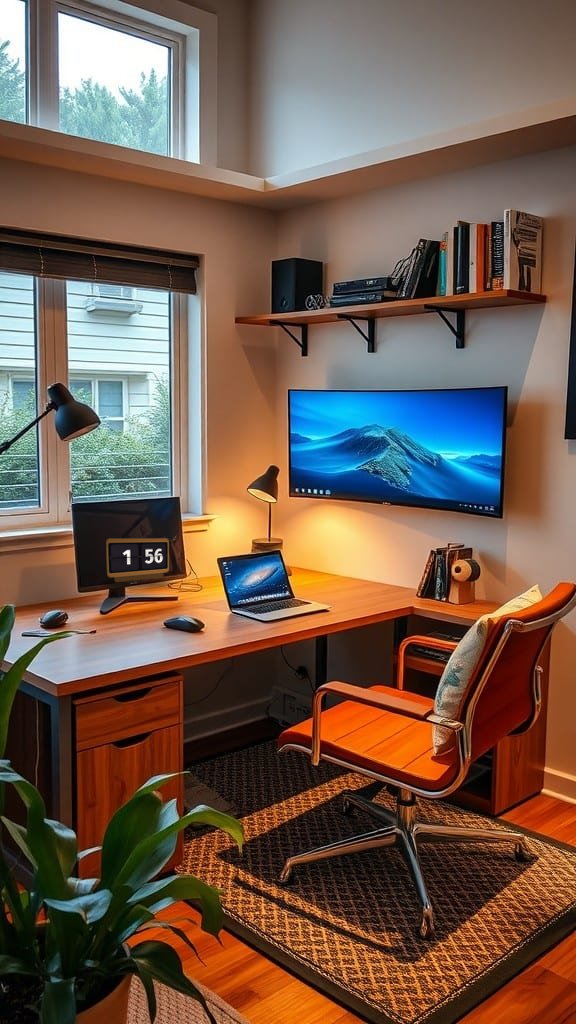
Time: h=1 m=56
